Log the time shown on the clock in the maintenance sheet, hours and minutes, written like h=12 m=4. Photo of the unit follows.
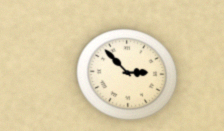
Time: h=2 m=53
